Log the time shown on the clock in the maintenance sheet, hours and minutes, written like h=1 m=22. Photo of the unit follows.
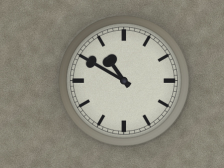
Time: h=10 m=50
